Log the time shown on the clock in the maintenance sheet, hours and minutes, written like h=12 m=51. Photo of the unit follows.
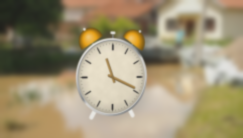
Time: h=11 m=19
